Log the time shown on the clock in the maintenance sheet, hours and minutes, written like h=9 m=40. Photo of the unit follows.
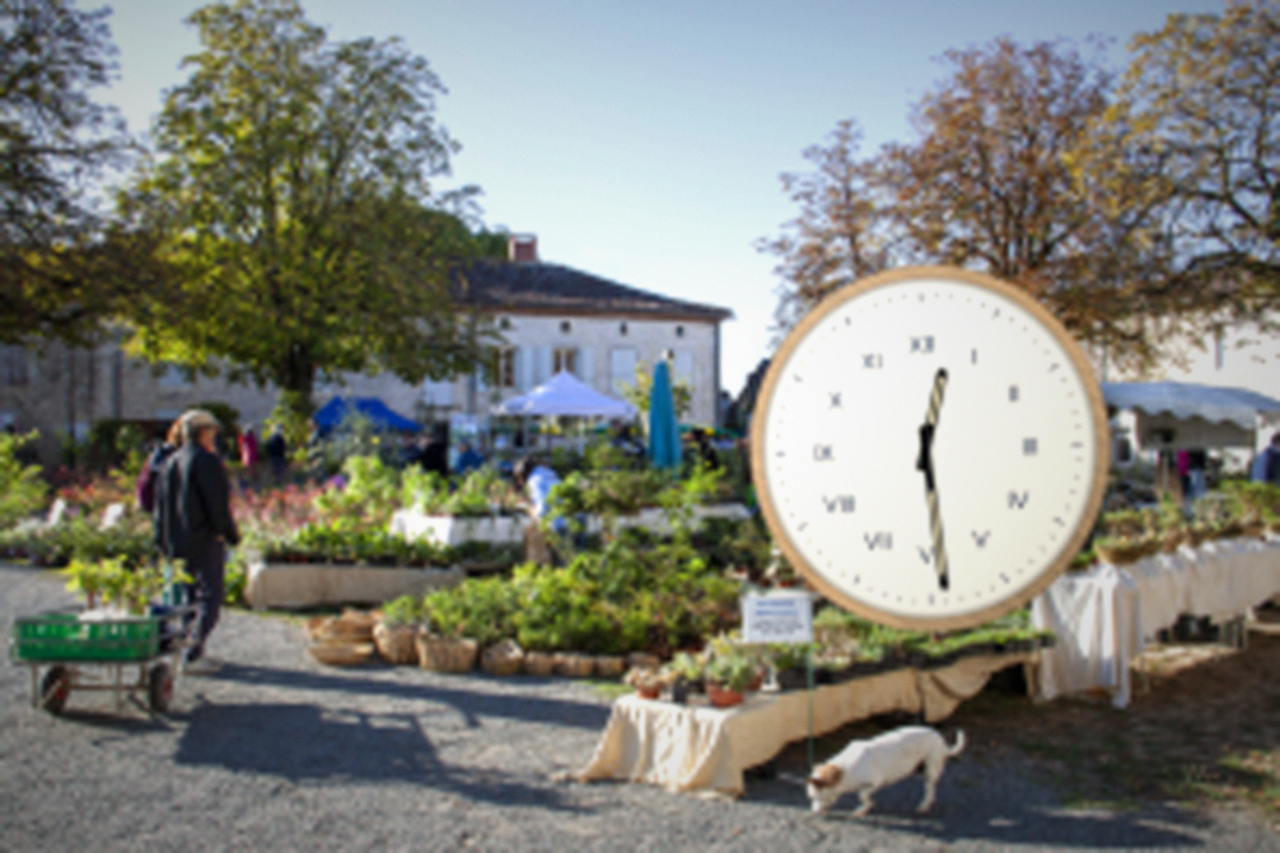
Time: h=12 m=29
